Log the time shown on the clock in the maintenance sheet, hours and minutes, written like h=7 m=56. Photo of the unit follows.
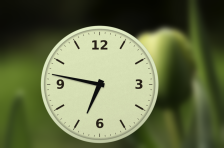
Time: h=6 m=47
